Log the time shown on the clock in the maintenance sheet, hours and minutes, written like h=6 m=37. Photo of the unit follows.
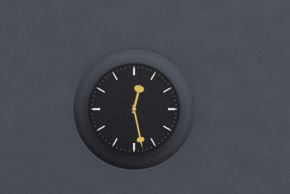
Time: h=12 m=28
